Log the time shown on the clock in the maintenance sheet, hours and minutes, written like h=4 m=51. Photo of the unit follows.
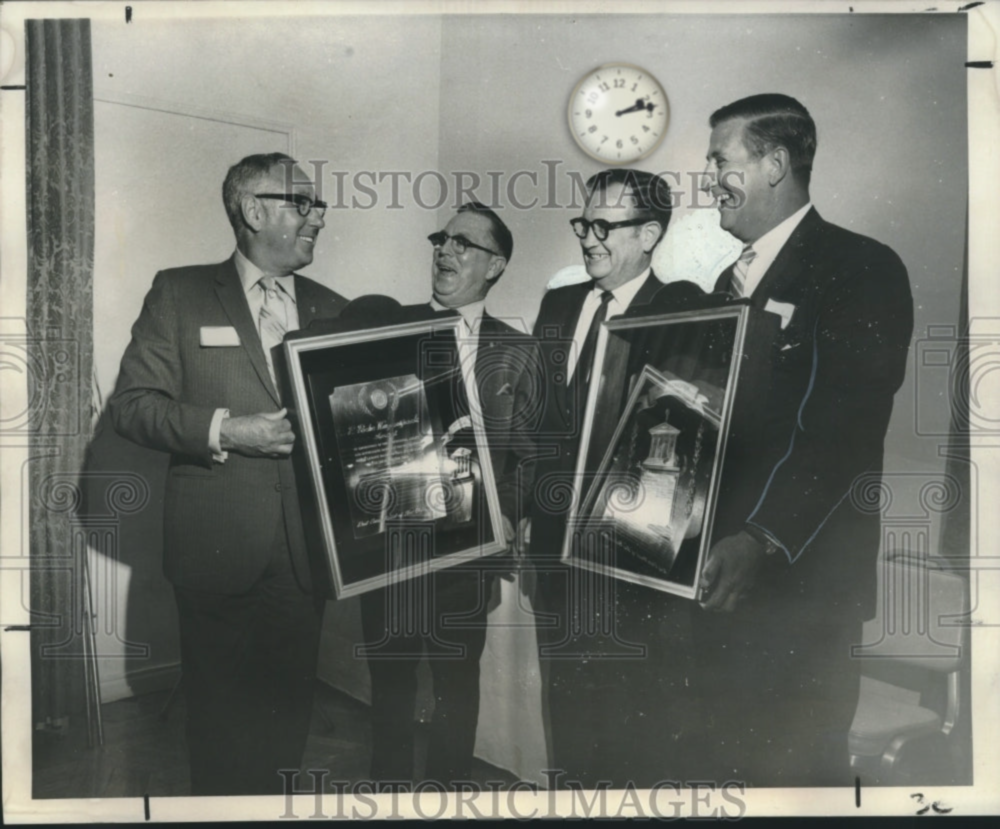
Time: h=2 m=13
